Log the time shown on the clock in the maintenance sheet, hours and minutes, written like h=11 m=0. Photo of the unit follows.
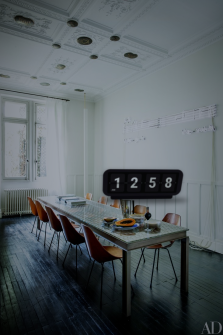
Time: h=12 m=58
